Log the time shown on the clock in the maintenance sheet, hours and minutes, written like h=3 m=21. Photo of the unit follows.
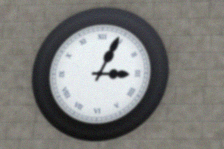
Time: h=3 m=4
